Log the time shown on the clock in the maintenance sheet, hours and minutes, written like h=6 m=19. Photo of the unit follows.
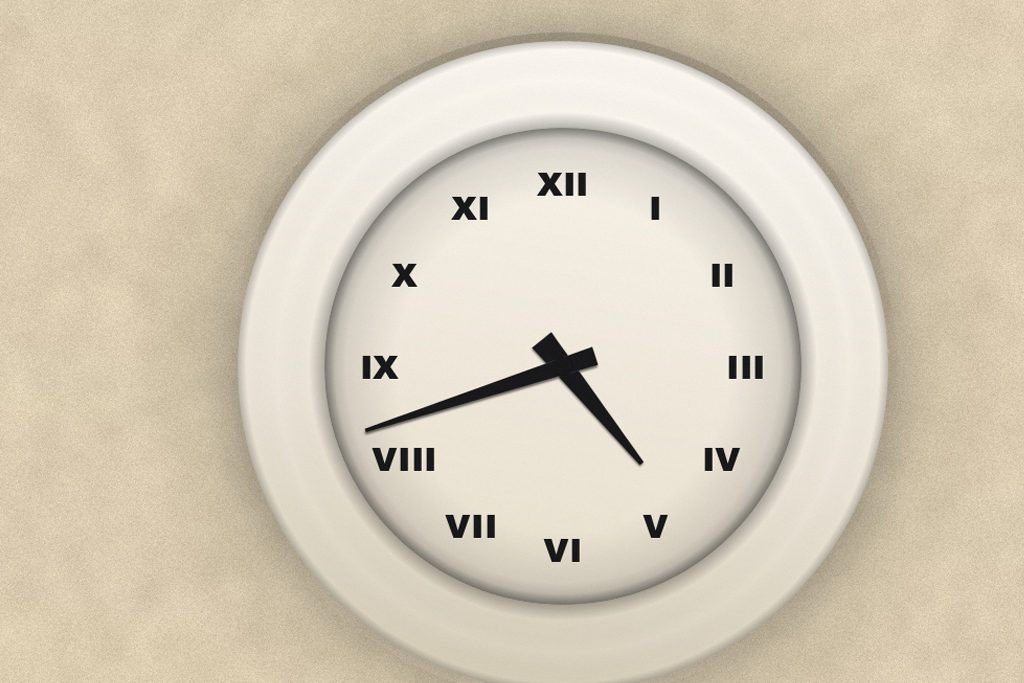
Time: h=4 m=42
